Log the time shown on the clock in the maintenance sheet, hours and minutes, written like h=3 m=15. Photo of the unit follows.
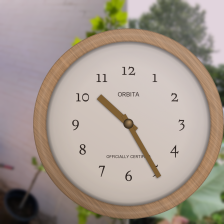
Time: h=10 m=25
